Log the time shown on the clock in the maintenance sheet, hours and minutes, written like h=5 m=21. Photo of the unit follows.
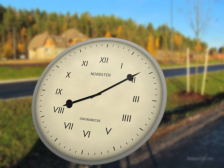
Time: h=8 m=9
